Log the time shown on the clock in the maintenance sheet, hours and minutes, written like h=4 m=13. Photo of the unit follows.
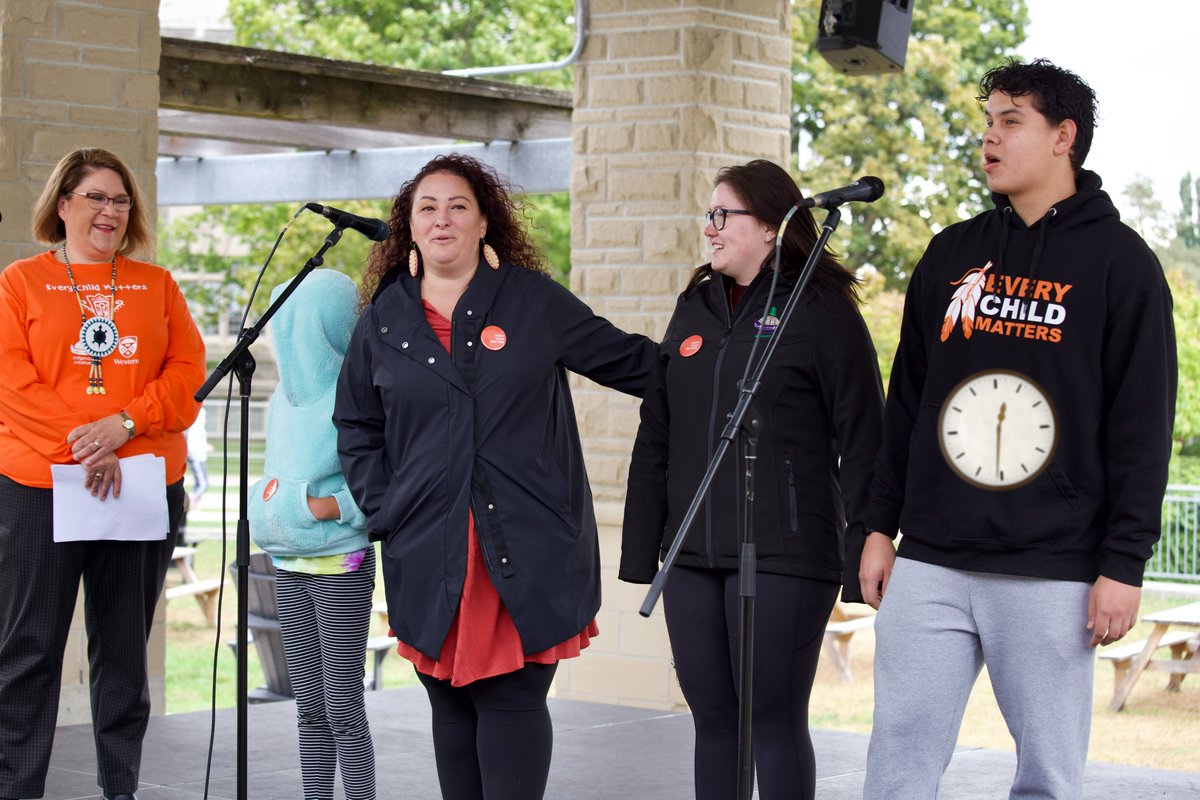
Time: h=12 m=31
